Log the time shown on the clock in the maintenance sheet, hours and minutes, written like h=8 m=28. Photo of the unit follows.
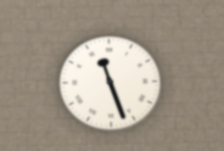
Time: h=11 m=27
